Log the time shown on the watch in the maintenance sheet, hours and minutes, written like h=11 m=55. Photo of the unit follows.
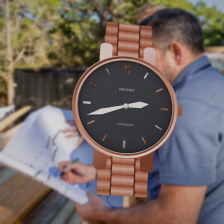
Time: h=2 m=42
